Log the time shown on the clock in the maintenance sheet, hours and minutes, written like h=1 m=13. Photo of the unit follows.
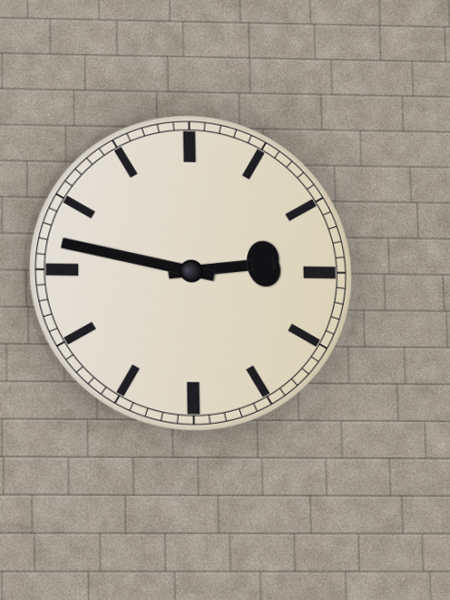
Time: h=2 m=47
